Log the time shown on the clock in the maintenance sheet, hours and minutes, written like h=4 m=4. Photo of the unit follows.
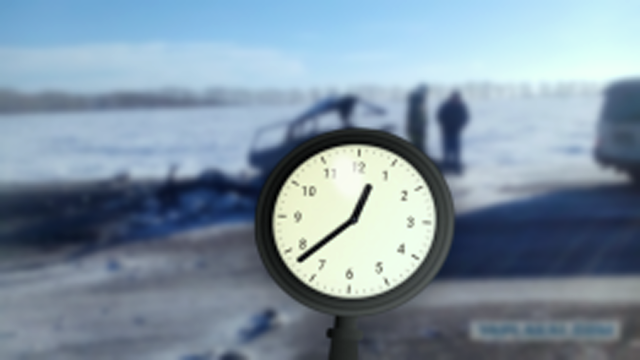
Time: h=12 m=38
